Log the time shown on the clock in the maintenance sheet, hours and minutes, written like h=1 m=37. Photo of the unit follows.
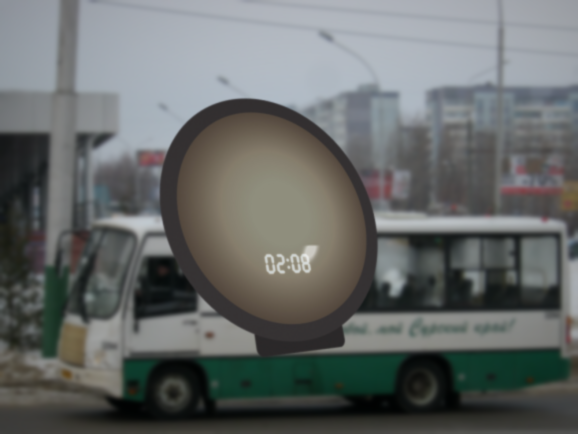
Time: h=2 m=8
